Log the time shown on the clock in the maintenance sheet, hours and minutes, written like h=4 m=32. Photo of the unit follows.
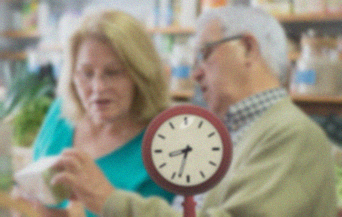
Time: h=8 m=33
